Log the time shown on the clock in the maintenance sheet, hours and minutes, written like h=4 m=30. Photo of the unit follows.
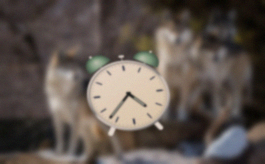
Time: h=4 m=37
